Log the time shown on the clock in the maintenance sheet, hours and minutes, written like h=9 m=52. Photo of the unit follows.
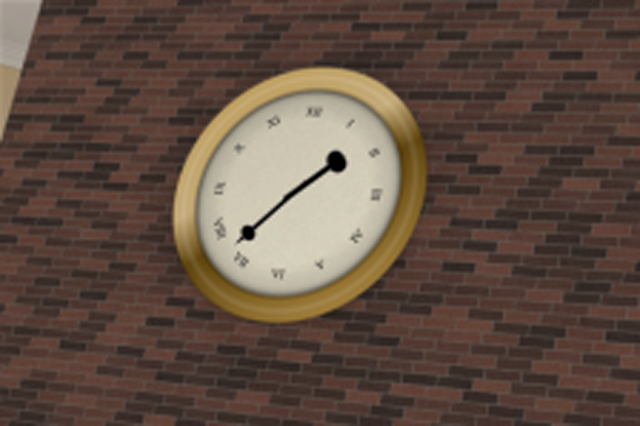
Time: h=1 m=37
